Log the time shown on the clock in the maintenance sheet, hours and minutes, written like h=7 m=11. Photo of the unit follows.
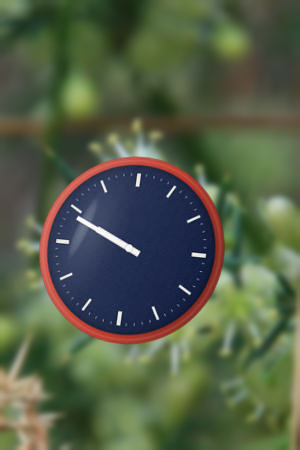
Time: h=9 m=49
